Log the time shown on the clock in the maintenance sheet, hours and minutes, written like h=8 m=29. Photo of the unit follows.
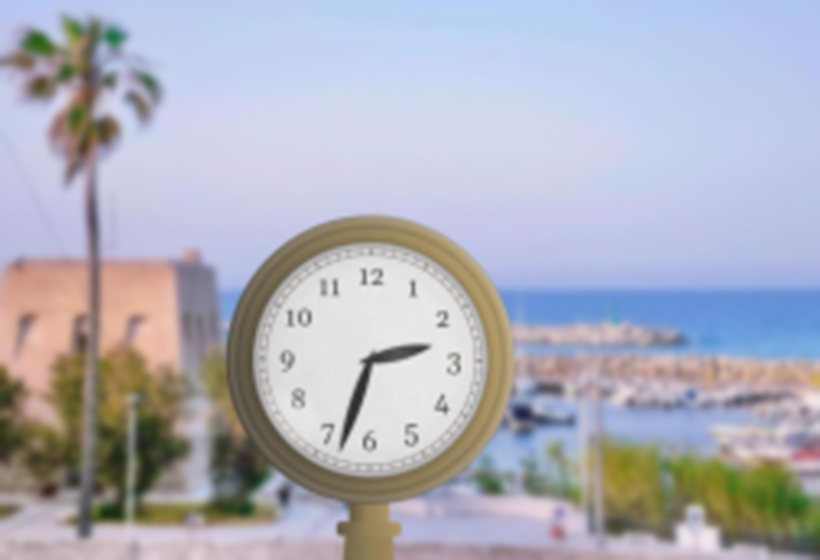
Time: h=2 m=33
